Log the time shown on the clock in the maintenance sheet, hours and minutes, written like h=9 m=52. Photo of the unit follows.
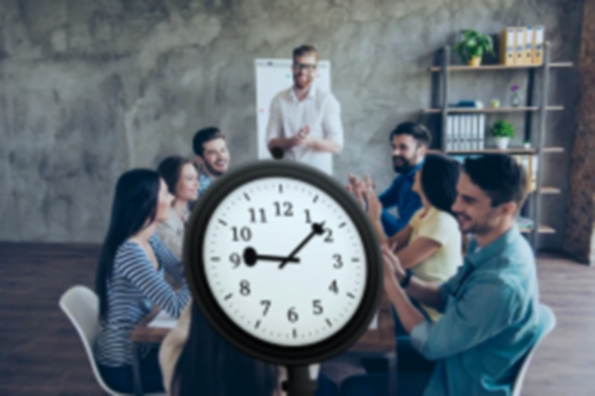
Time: h=9 m=8
